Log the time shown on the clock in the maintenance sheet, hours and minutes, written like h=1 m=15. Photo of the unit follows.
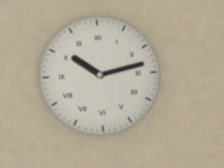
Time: h=10 m=13
